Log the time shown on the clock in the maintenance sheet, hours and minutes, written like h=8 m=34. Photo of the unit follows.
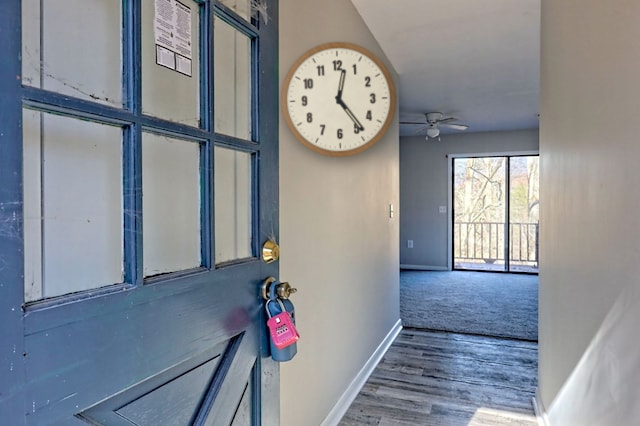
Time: h=12 m=24
